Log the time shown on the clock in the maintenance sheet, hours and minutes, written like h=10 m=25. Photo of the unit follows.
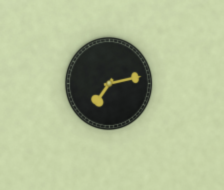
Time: h=7 m=13
